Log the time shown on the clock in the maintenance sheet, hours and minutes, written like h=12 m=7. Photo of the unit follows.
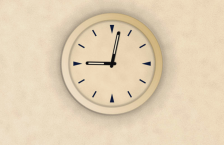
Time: h=9 m=2
